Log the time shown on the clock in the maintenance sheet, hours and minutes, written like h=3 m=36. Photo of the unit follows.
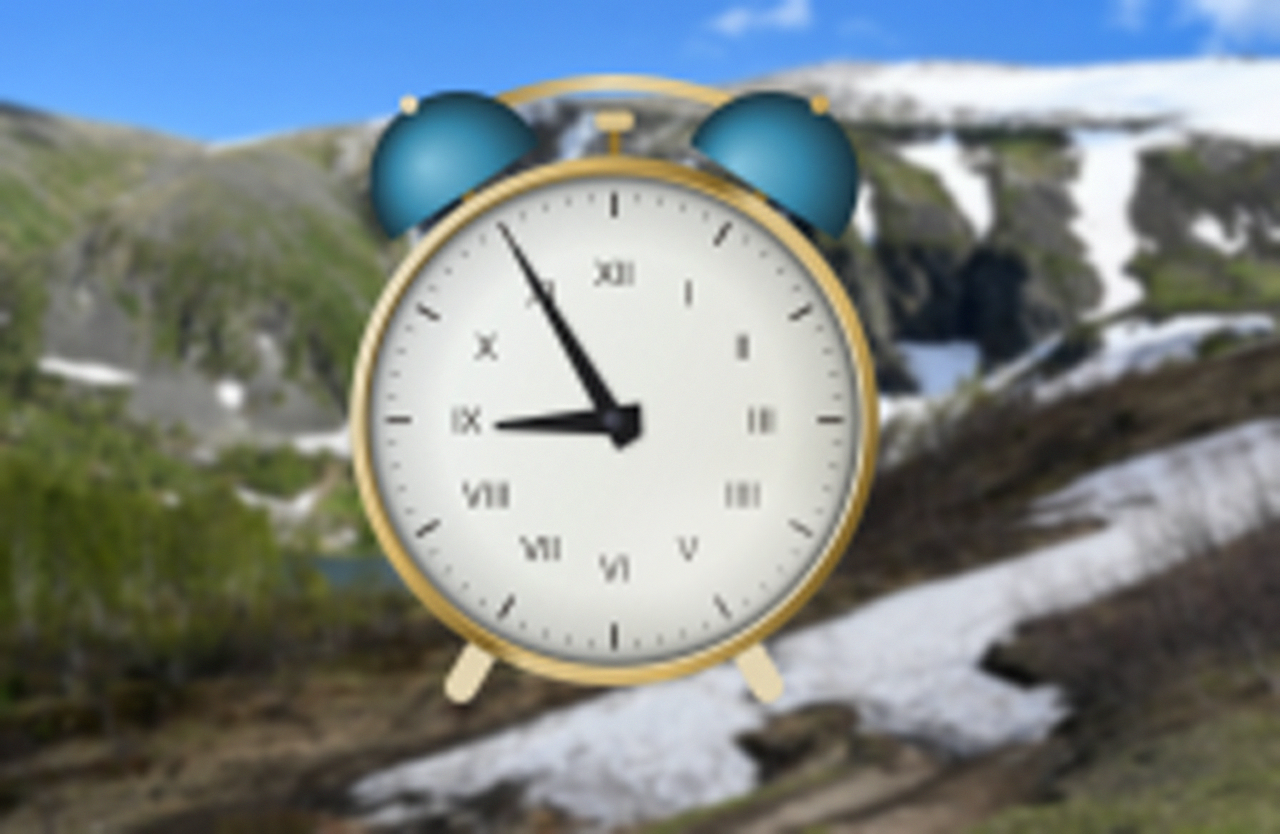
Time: h=8 m=55
